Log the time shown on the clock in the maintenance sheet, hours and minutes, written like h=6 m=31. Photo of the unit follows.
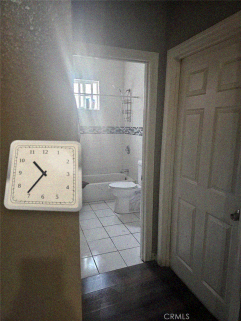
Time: h=10 m=36
